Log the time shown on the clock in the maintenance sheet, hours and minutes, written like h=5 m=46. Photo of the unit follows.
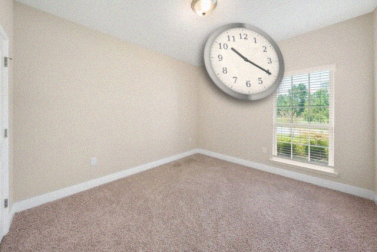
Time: h=10 m=20
